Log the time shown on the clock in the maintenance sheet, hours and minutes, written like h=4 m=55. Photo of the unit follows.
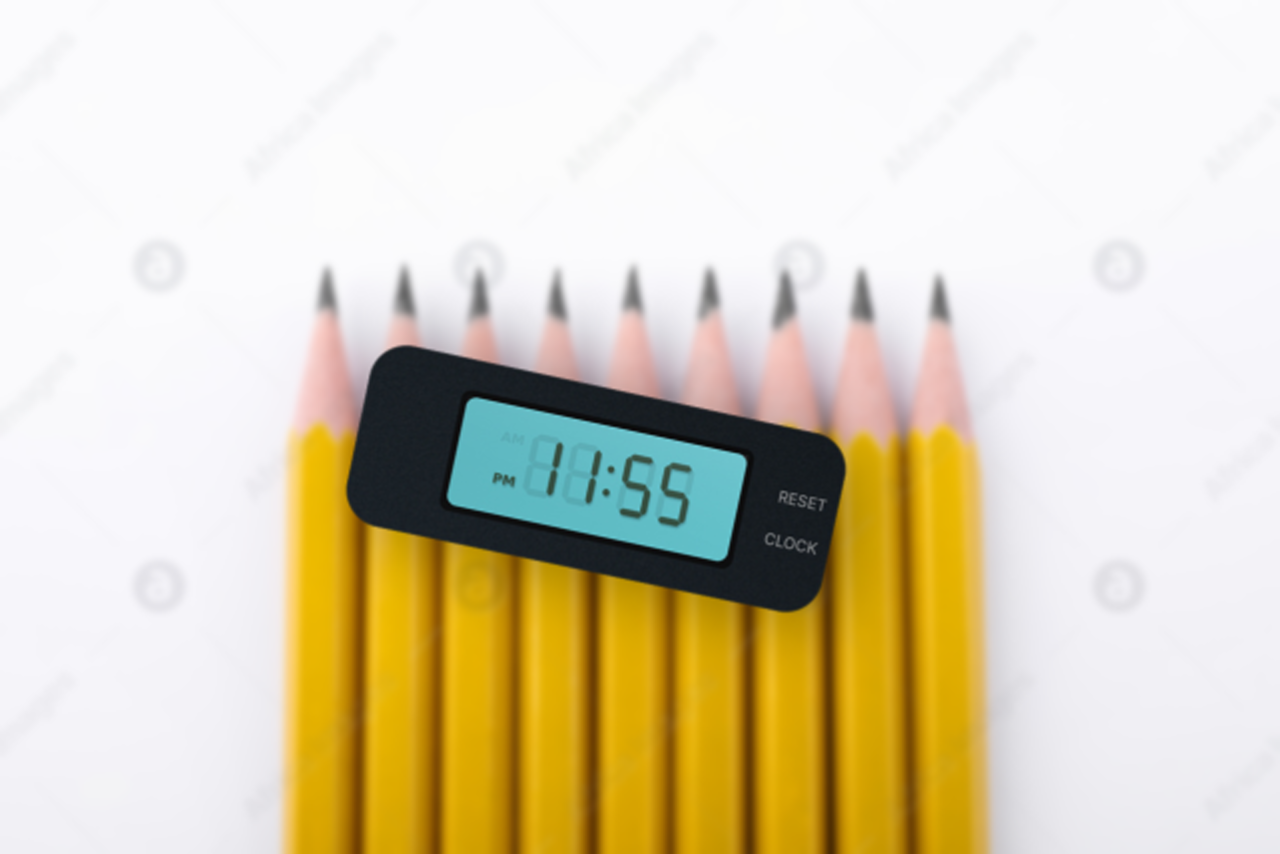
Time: h=11 m=55
